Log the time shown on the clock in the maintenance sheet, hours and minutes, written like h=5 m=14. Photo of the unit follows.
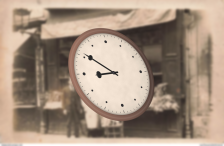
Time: h=8 m=51
